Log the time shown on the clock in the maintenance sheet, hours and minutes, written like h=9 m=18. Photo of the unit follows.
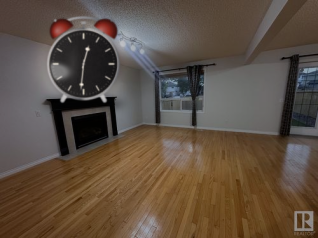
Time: h=12 m=31
